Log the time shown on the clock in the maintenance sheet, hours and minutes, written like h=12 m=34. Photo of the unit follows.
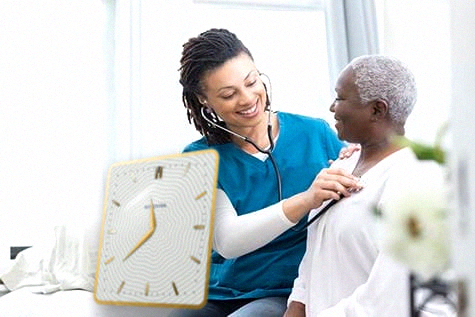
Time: h=11 m=38
